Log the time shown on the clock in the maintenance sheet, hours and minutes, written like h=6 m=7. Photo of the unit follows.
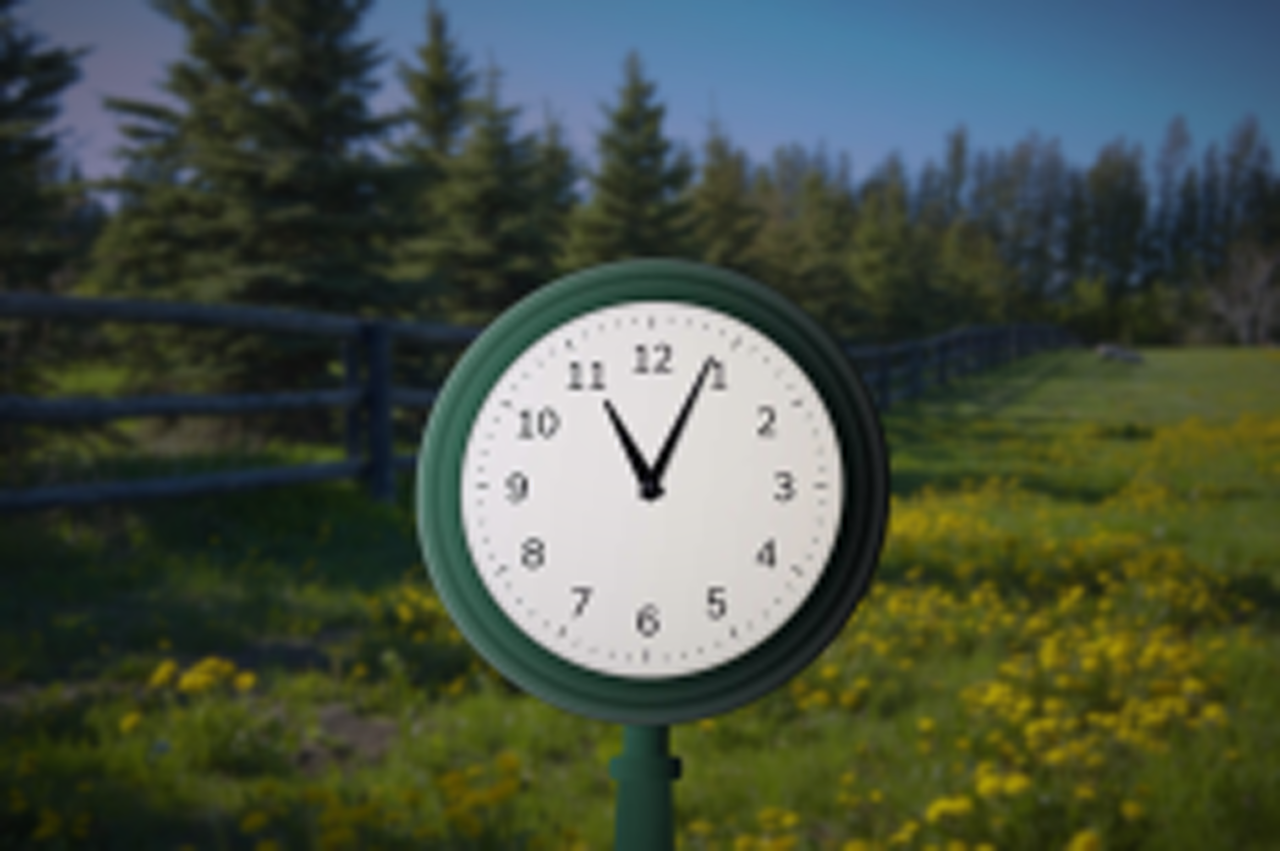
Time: h=11 m=4
